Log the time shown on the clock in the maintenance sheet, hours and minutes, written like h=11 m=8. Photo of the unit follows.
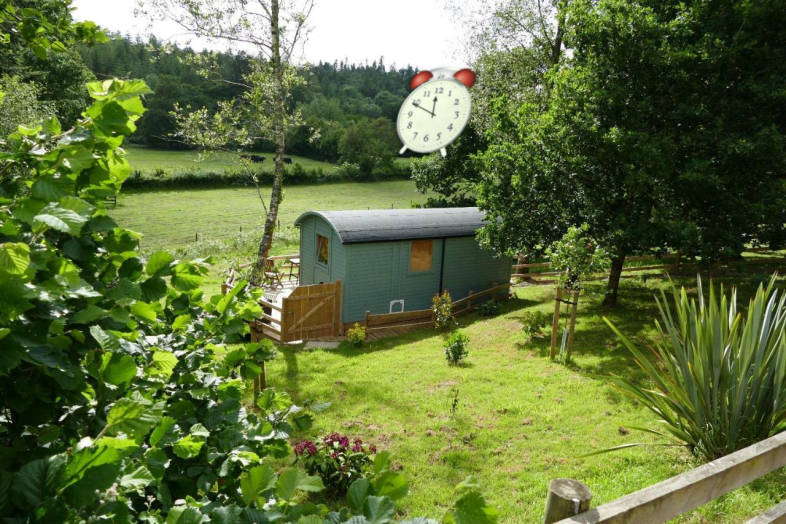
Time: h=11 m=49
